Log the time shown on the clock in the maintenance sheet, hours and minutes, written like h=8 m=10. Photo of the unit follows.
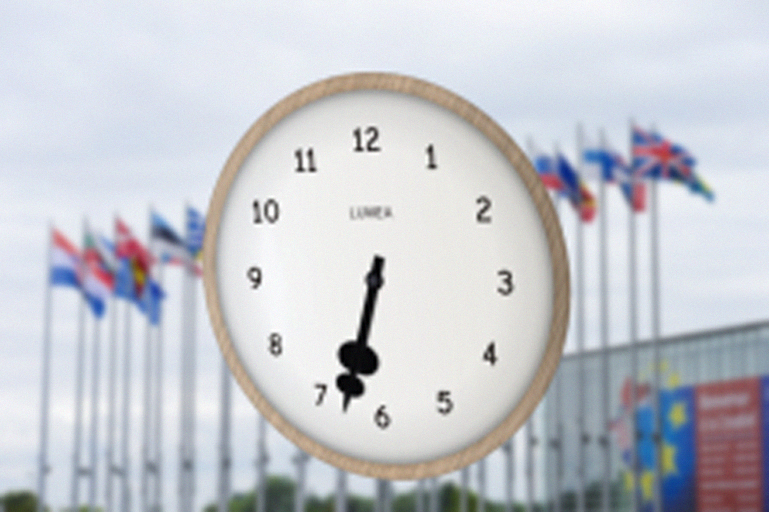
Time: h=6 m=33
